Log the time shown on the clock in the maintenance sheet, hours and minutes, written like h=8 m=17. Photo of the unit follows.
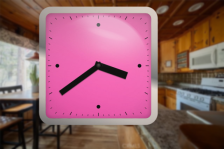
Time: h=3 m=39
